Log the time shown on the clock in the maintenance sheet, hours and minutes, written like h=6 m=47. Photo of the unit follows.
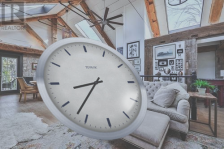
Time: h=8 m=37
